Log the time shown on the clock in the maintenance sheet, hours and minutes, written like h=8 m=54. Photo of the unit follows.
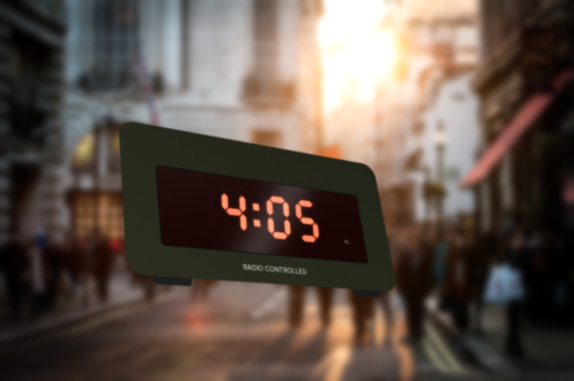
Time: h=4 m=5
